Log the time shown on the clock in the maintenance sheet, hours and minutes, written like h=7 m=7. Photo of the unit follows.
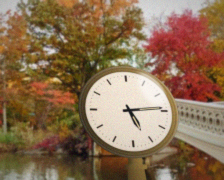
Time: h=5 m=14
